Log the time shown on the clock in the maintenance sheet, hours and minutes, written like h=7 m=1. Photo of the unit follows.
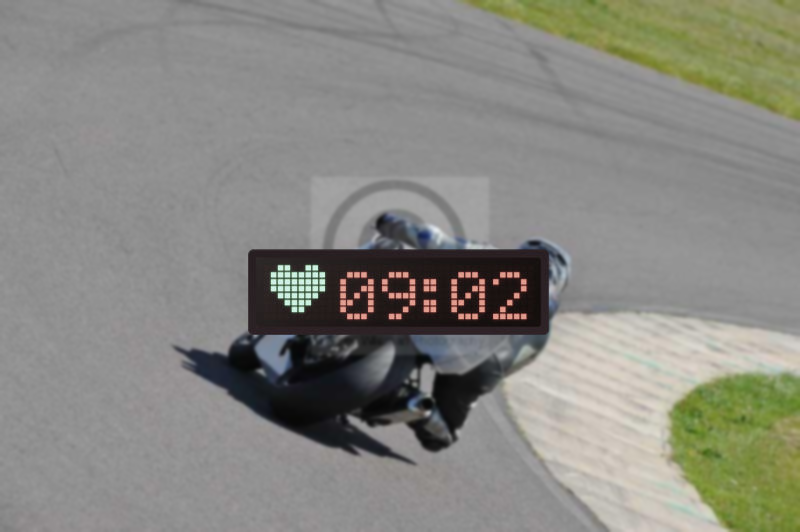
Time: h=9 m=2
